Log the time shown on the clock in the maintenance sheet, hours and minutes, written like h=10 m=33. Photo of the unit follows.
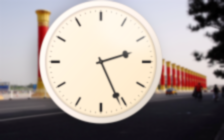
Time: h=2 m=26
